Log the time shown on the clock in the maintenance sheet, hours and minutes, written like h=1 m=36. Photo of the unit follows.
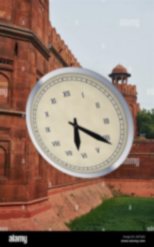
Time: h=6 m=21
